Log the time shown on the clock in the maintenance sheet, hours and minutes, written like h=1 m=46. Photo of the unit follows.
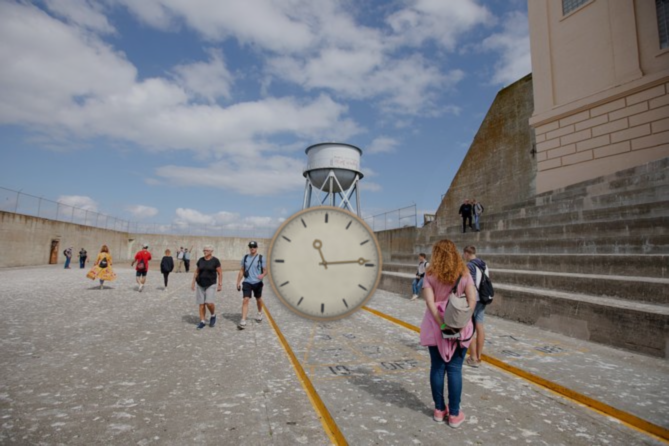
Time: h=11 m=14
